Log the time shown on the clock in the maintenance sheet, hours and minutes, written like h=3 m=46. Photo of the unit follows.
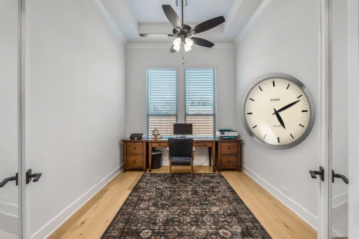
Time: h=5 m=11
